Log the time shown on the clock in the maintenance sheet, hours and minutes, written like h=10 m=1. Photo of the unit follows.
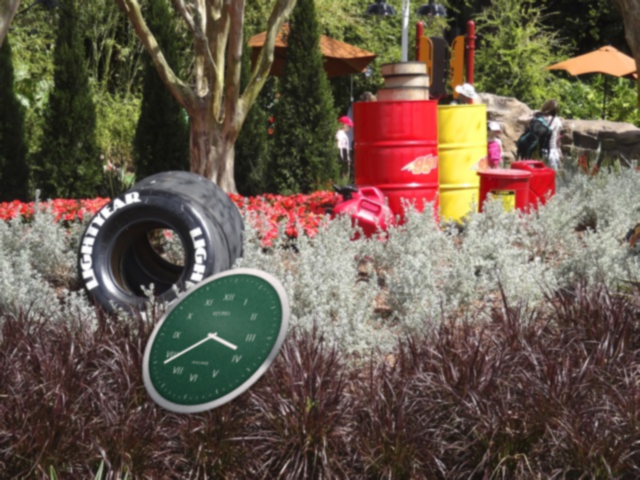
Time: h=3 m=39
